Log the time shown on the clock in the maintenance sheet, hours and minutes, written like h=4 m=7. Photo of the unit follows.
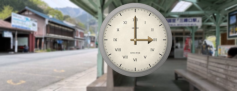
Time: h=3 m=0
